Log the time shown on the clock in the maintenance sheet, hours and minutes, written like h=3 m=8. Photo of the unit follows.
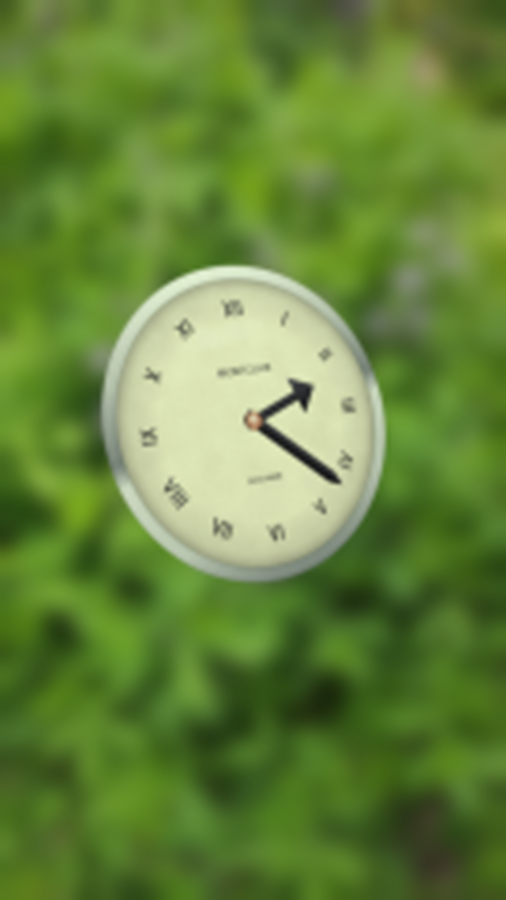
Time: h=2 m=22
